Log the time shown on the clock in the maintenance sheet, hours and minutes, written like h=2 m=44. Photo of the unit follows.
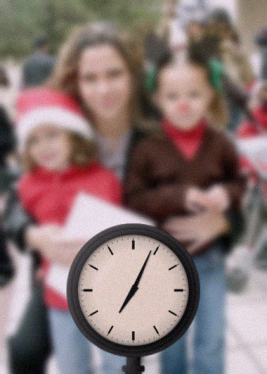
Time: h=7 m=4
